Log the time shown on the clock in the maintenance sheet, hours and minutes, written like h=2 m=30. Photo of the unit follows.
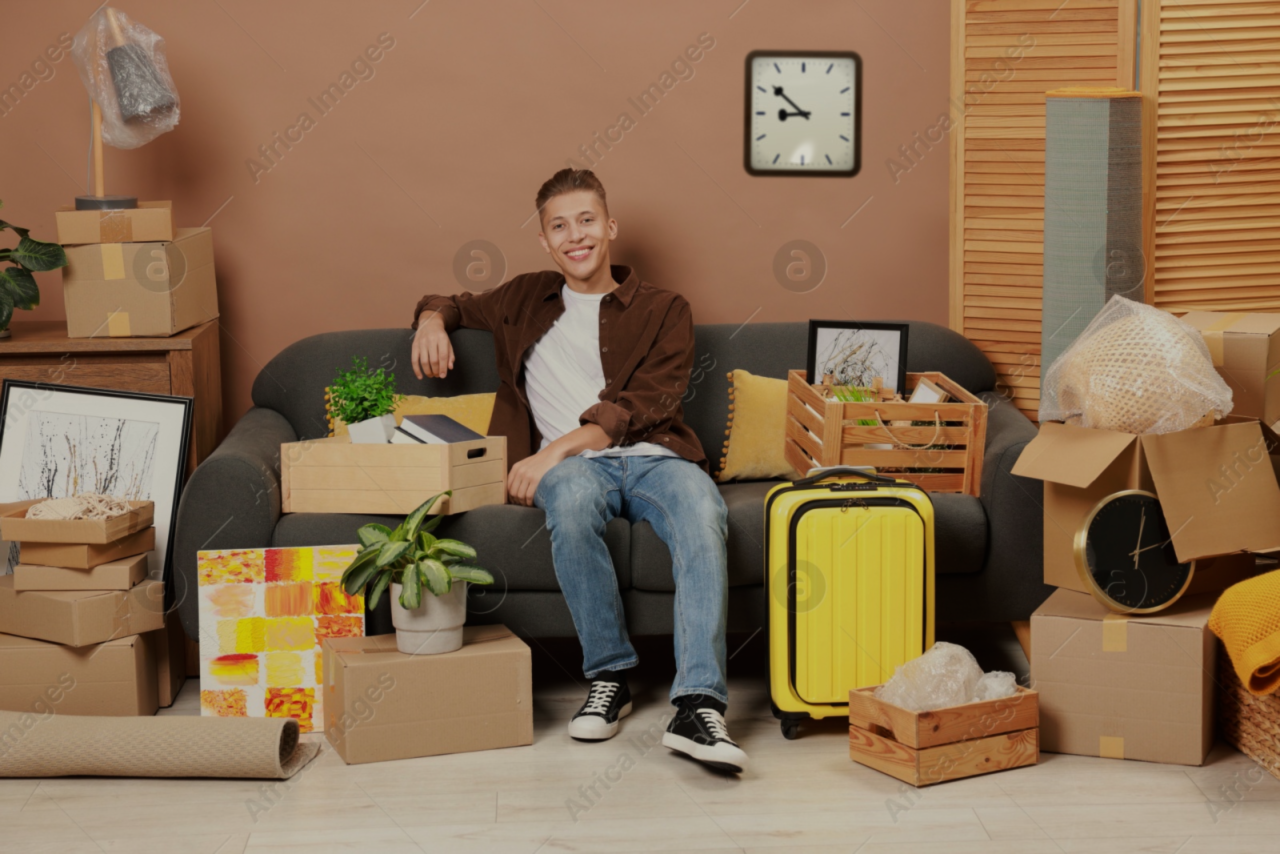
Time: h=8 m=52
